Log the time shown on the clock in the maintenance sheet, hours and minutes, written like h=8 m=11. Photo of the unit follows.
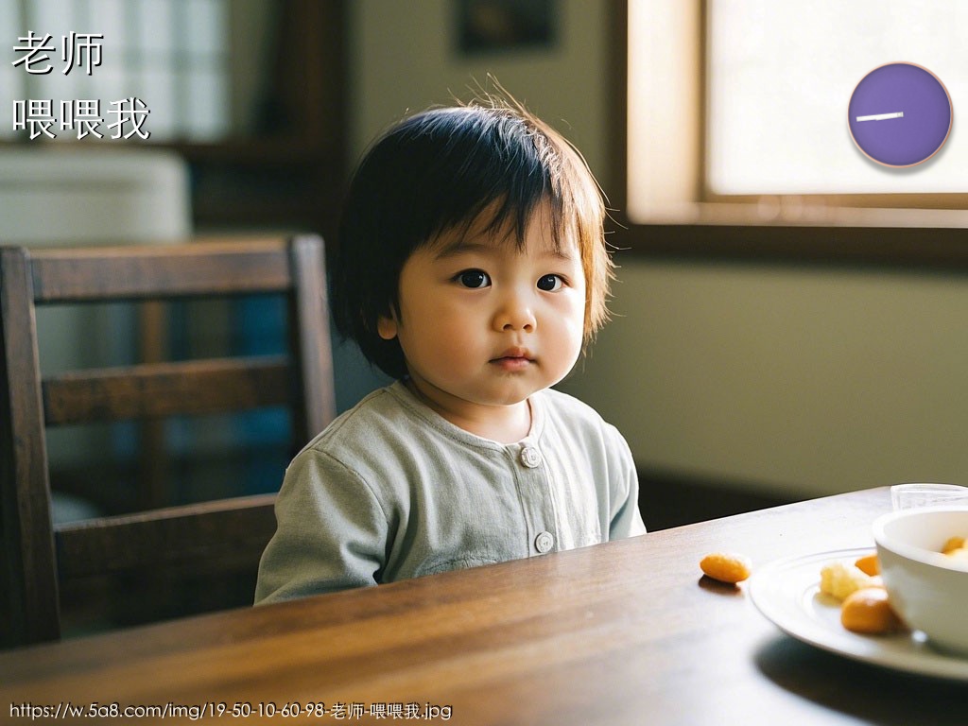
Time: h=8 m=44
